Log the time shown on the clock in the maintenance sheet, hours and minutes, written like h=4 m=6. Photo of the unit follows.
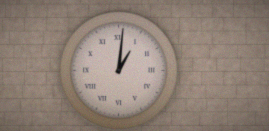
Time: h=1 m=1
